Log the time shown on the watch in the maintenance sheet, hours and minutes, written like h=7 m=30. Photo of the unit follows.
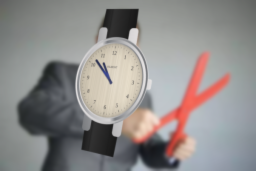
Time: h=10 m=52
